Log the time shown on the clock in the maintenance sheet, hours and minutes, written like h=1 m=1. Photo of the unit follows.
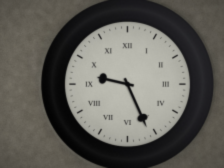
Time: h=9 m=26
